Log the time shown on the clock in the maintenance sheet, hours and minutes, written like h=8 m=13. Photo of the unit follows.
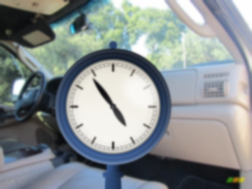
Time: h=4 m=54
